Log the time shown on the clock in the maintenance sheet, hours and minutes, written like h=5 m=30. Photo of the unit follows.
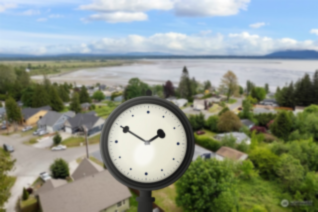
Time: h=1 m=50
